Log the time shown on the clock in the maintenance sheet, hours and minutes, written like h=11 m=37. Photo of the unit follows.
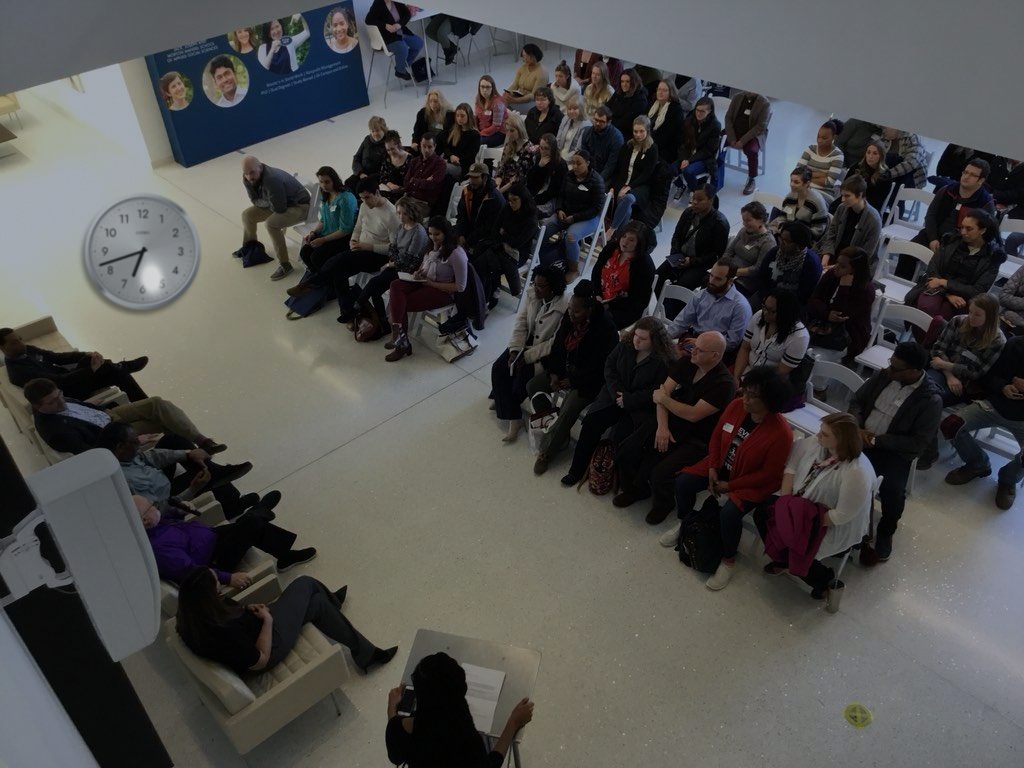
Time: h=6 m=42
